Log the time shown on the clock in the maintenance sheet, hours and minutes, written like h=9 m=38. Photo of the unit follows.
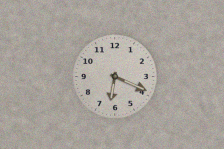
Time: h=6 m=19
